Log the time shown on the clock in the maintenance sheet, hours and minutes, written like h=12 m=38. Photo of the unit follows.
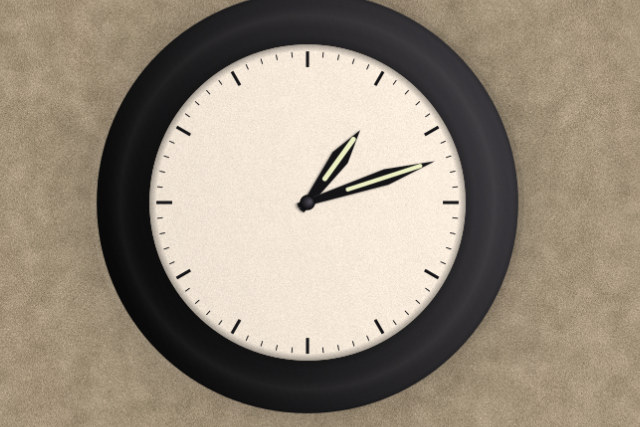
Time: h=1 m=12
